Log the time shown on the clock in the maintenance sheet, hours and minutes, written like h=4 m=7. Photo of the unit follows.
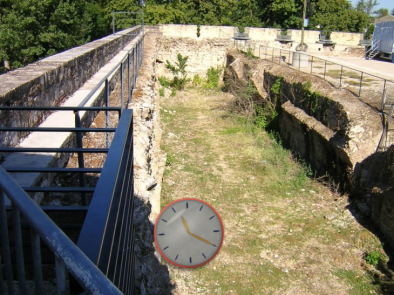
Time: h=11 m=20
